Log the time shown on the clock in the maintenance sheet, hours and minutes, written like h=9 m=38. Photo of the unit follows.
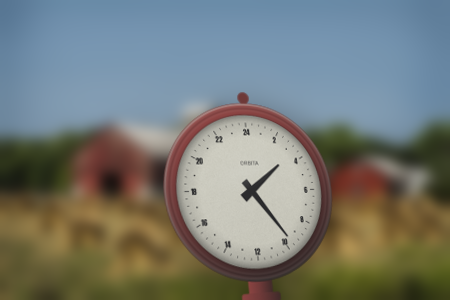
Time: h=3 m=24
